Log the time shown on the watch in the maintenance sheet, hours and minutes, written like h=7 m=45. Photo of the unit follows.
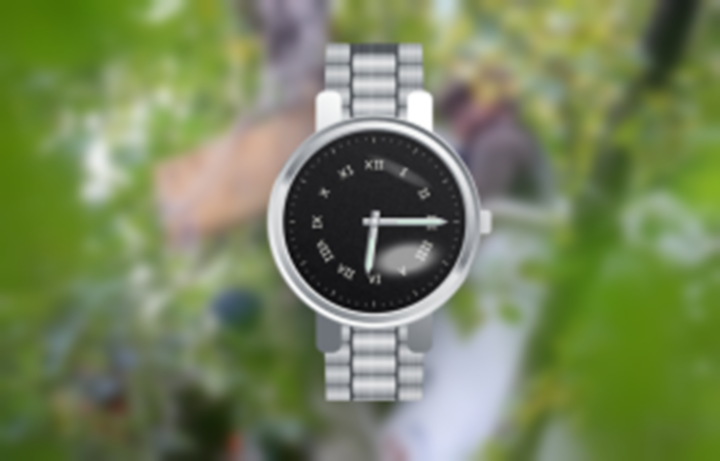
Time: h=6 m=15
